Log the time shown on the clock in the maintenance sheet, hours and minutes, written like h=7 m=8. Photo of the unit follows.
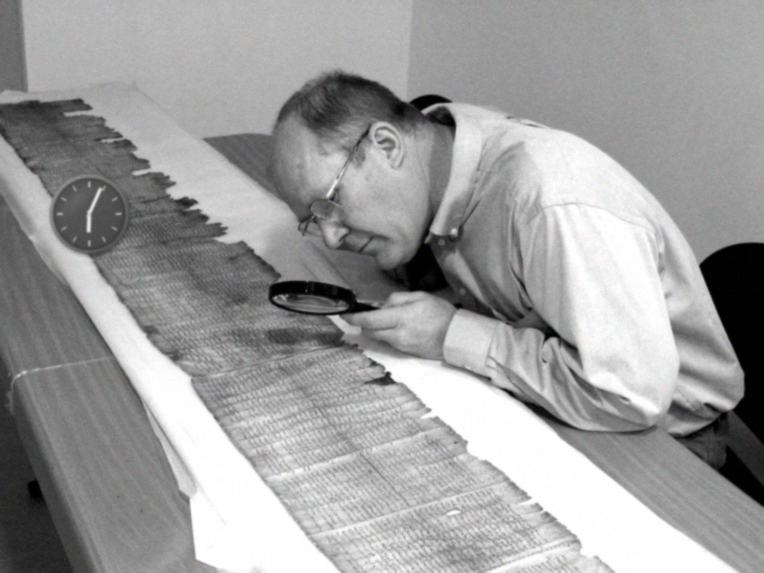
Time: h=6 m=4
